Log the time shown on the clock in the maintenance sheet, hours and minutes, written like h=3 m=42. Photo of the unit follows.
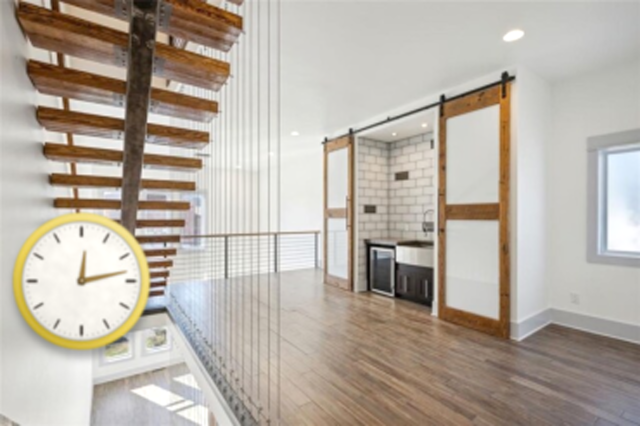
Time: h=12 m=13
